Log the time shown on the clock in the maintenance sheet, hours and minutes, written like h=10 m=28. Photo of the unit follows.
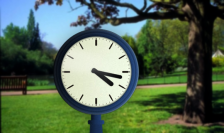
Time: h=4 m=17
